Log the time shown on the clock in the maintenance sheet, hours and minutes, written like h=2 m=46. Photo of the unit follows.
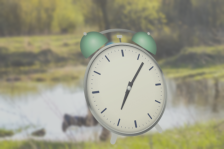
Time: h=7 m=7
